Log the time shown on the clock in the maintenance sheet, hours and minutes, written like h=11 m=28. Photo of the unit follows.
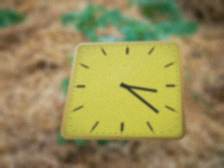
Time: h=3 m=22
